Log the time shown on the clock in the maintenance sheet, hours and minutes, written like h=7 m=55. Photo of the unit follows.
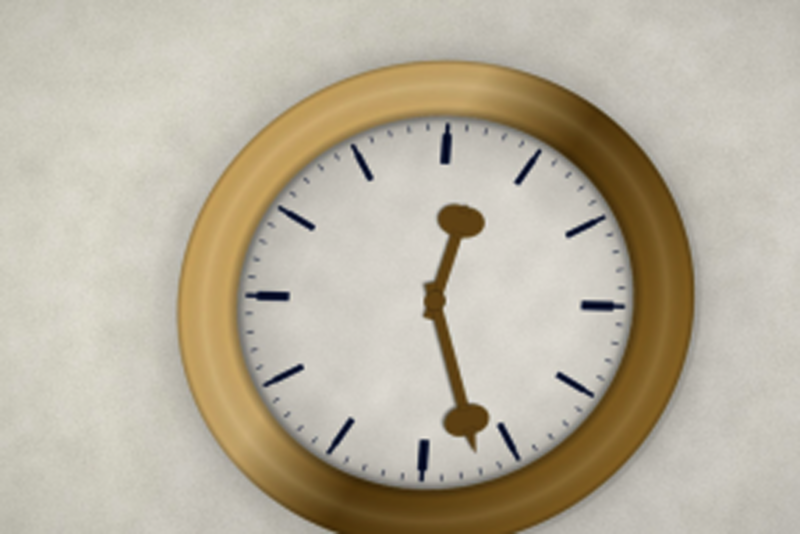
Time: h=12 m=27
